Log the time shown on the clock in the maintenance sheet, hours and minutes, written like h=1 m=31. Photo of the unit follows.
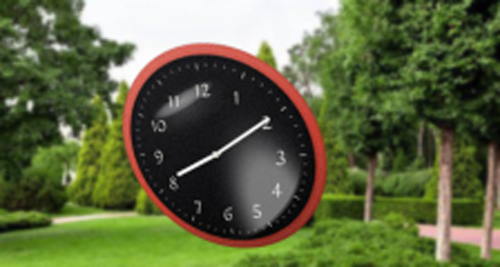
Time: h=8 m=10
